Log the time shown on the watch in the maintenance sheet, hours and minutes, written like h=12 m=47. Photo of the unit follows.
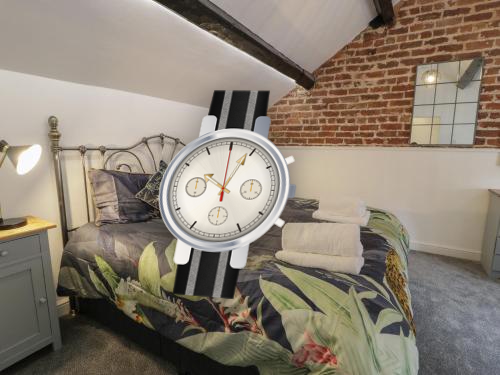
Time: h=10 m=4
